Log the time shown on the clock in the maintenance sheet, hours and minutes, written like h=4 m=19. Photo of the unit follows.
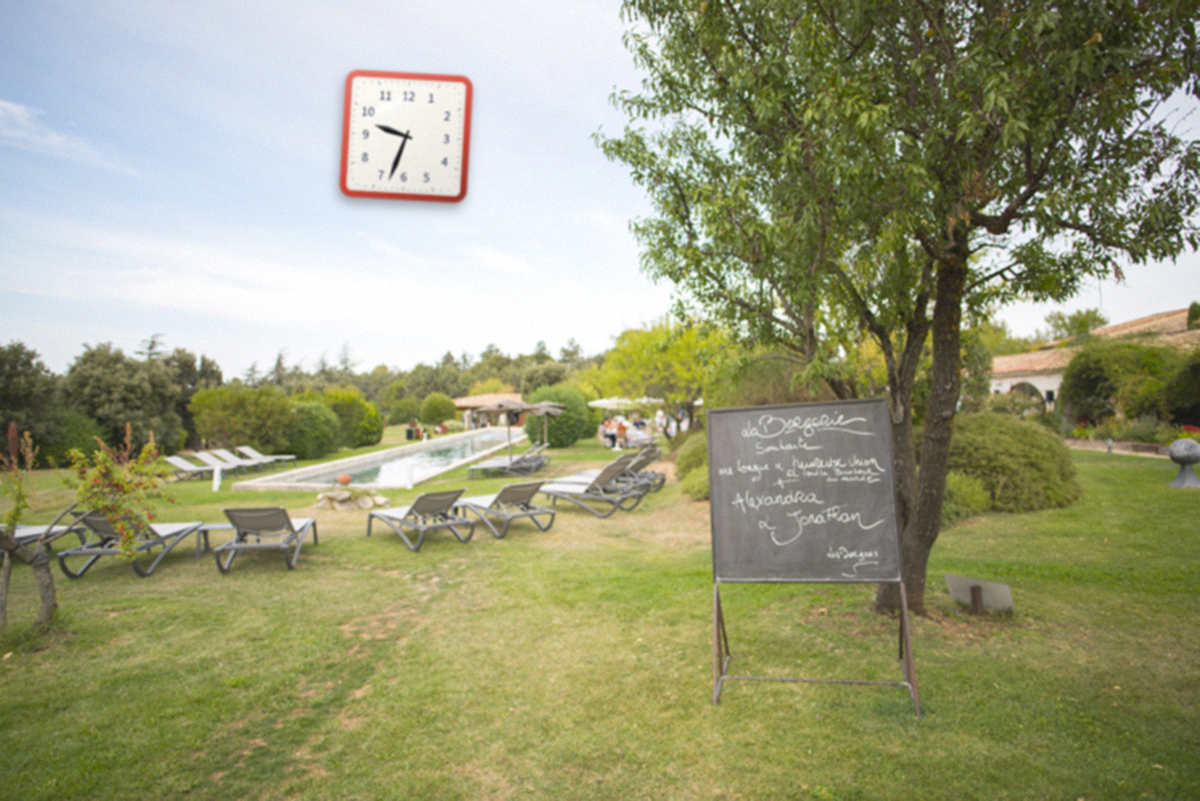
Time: h=9 m=33
